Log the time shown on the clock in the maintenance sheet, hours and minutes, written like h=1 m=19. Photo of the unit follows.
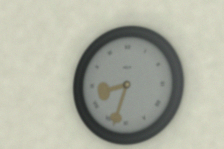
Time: h=8 m=33
